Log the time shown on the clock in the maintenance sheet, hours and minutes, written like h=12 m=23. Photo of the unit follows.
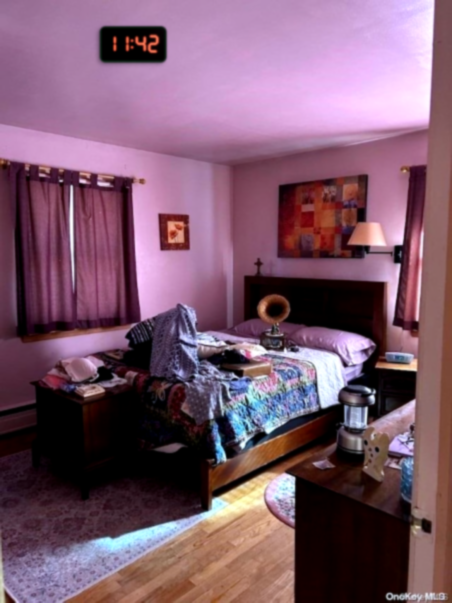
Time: h=11 m=42
